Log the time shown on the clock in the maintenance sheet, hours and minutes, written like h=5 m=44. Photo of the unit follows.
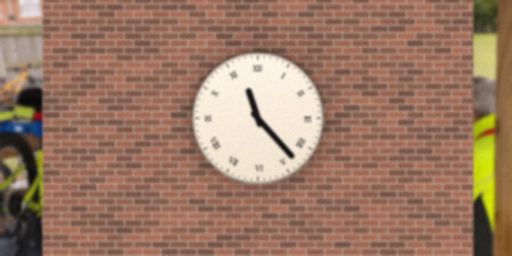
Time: h=11 m=23
